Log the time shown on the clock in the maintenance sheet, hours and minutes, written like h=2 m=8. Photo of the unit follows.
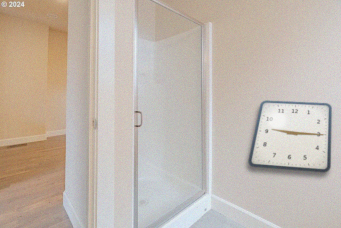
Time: h=9 m=15
